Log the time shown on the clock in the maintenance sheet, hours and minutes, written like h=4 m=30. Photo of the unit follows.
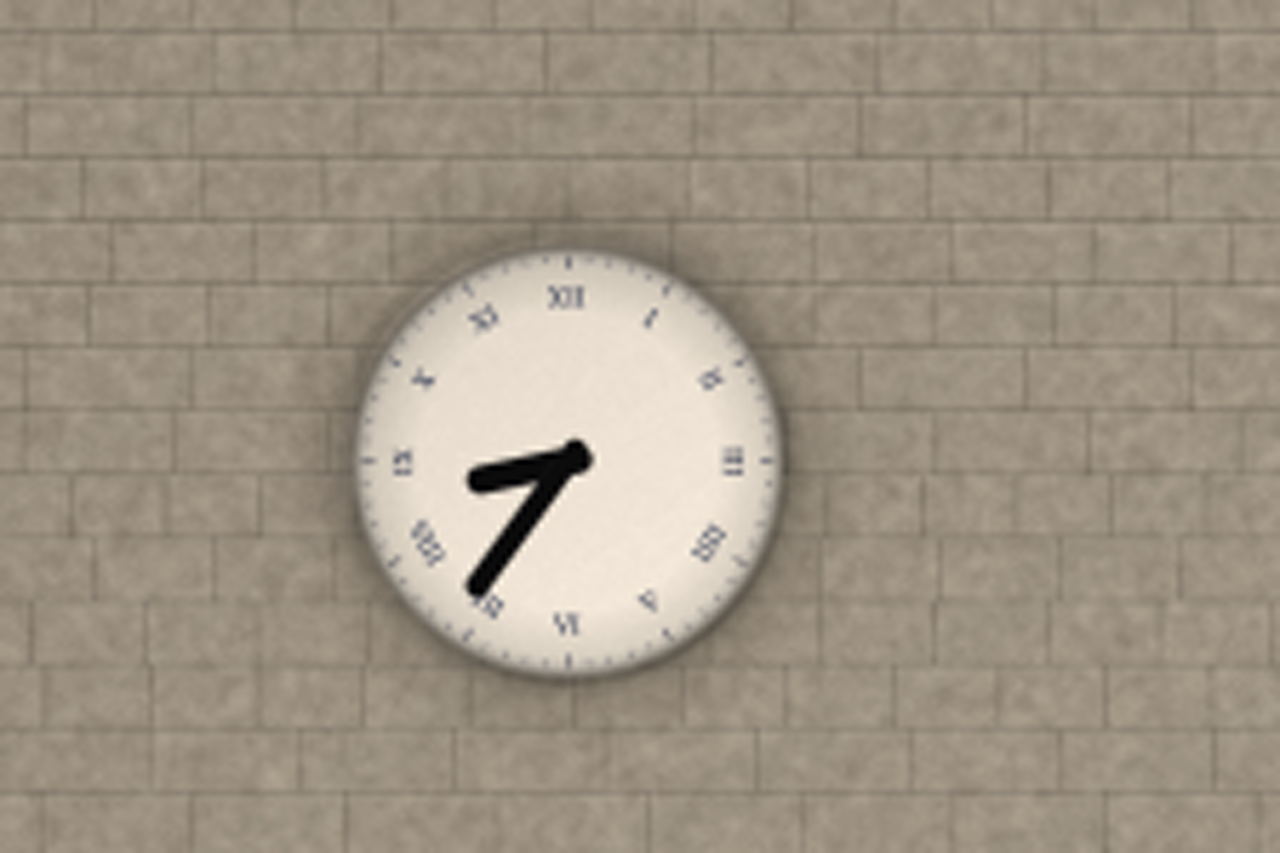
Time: h=8 m=36
